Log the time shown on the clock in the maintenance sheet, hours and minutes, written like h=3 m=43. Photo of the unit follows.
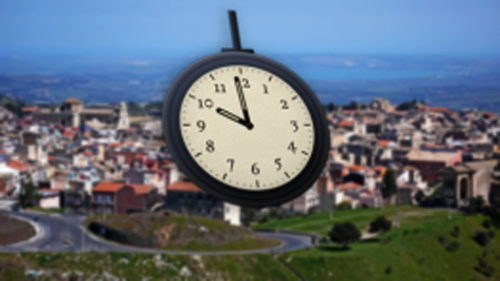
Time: h=9 m=59
